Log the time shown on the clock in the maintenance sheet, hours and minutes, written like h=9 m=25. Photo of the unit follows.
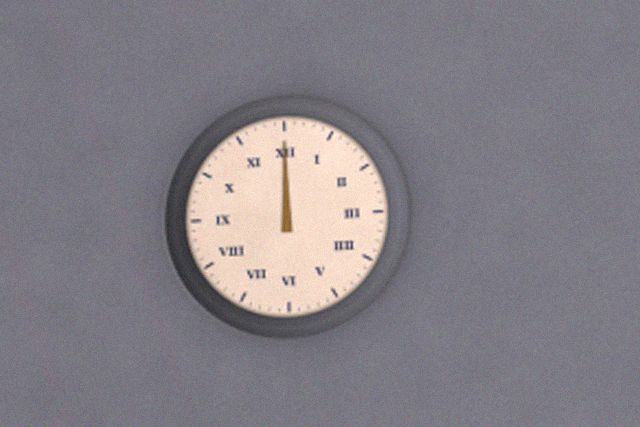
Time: h=12 m=0
